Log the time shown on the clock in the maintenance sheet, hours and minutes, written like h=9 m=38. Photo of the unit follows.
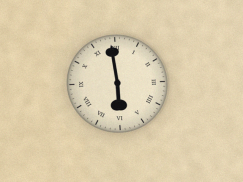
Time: h=5 m=59
